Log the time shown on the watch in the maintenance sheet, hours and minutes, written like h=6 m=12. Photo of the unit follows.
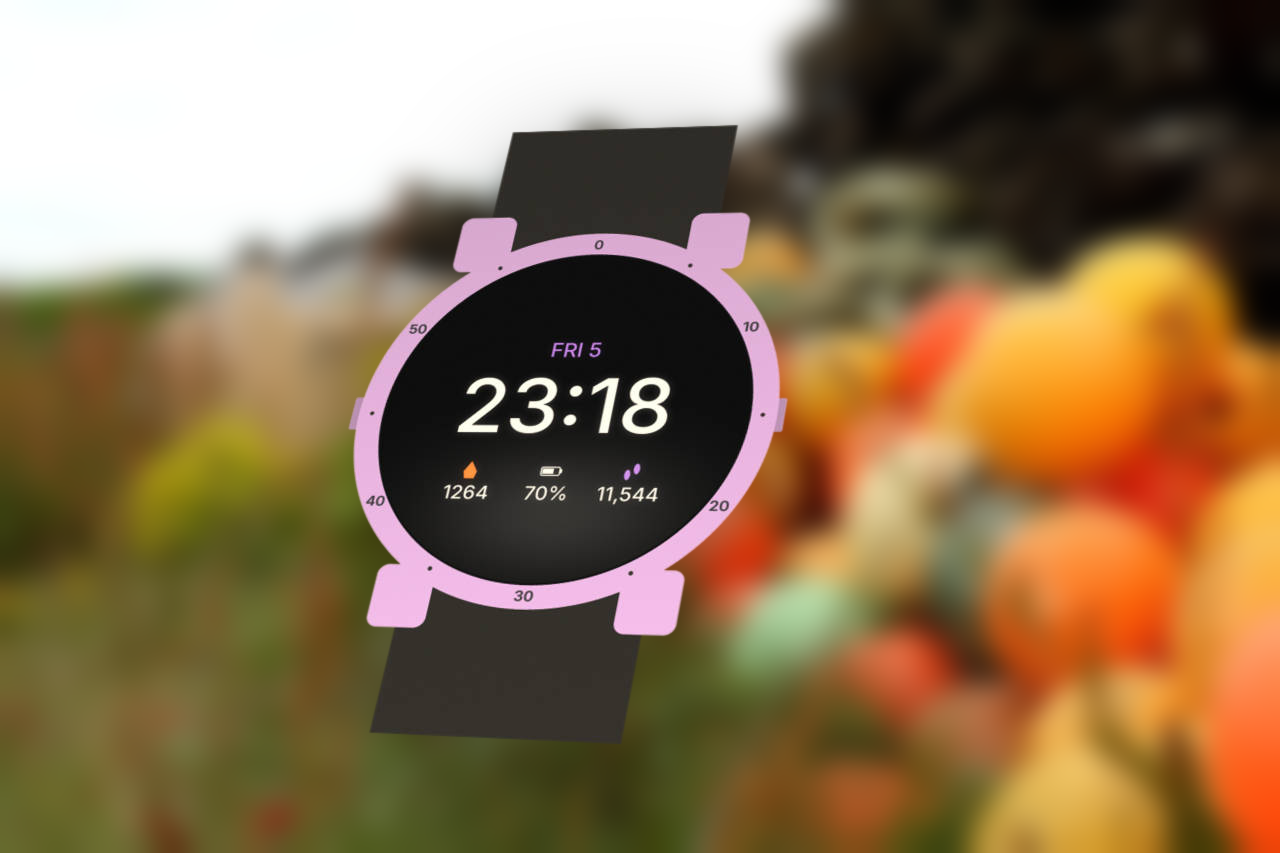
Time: h=23 m=18
